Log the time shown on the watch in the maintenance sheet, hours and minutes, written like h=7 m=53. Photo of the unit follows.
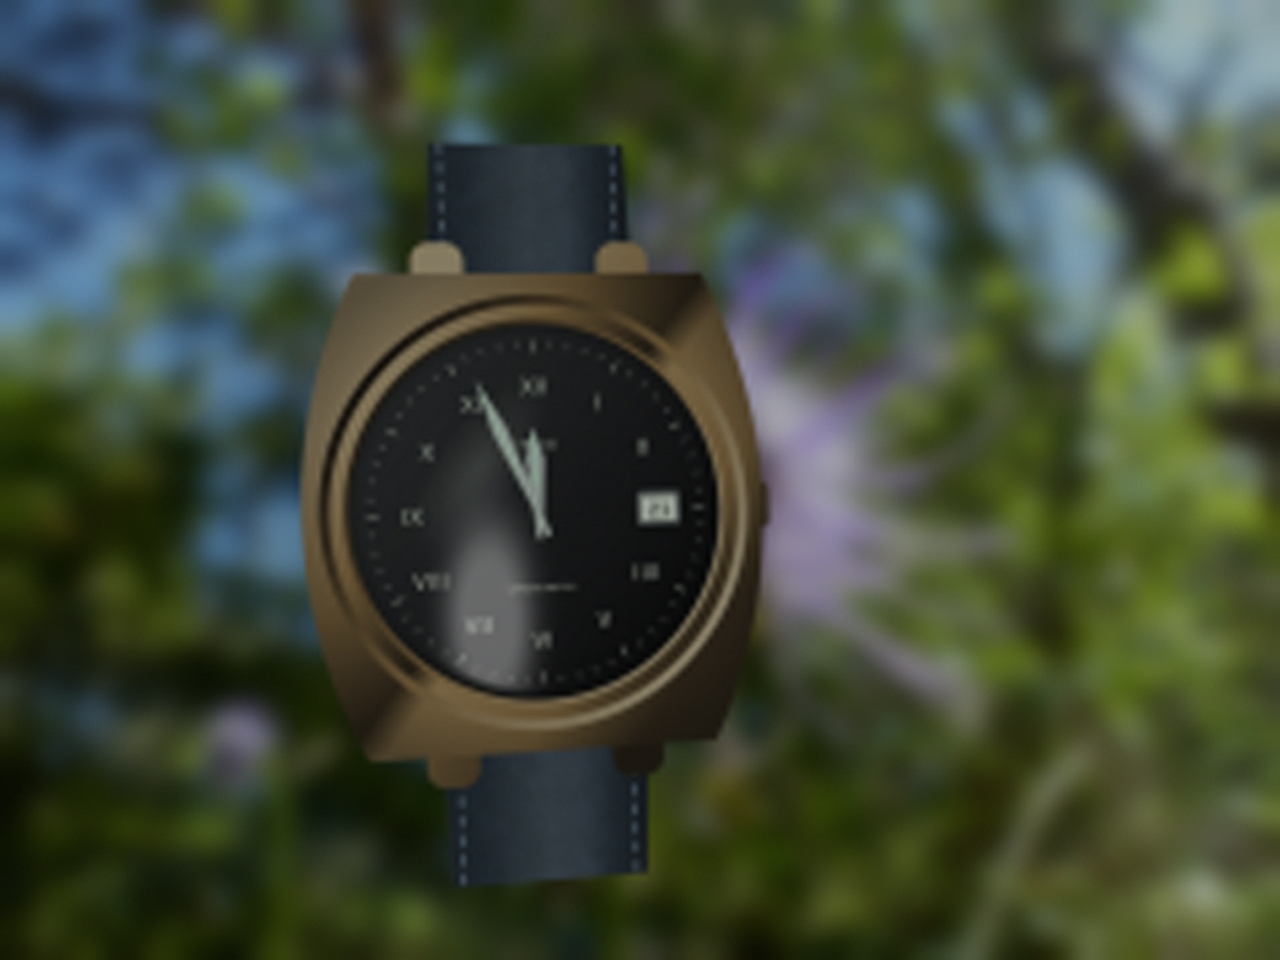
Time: h=11 m=56
